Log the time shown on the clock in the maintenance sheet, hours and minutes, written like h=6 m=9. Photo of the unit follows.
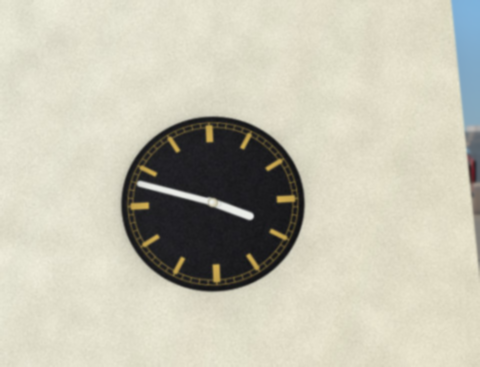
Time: h=3 m=48
